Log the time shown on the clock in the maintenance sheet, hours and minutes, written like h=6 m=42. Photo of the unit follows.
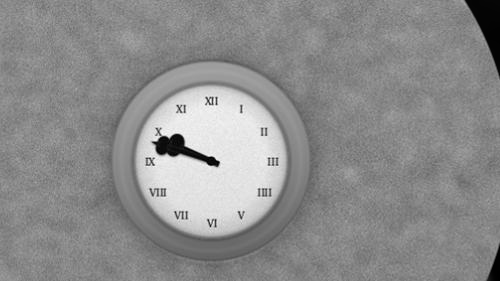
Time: h=9 m=48
